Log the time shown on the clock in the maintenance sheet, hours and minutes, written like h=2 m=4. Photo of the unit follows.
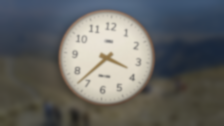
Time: h=3 m=37
